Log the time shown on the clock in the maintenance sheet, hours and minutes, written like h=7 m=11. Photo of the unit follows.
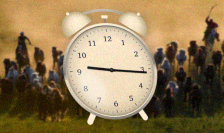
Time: h=9 m=16
